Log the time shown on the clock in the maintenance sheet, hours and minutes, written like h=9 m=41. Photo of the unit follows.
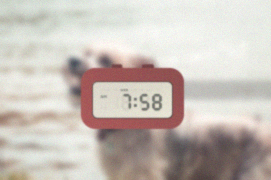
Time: h=7 m=58
